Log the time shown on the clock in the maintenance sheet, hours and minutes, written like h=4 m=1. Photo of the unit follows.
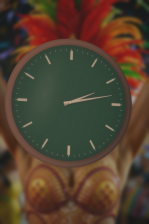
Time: h=2 m=13
